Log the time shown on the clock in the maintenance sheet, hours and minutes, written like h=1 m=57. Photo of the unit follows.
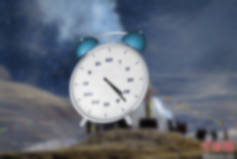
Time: h=4 m=23
